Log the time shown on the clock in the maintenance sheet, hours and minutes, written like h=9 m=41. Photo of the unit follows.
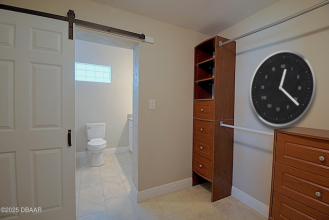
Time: h=12 m=21
